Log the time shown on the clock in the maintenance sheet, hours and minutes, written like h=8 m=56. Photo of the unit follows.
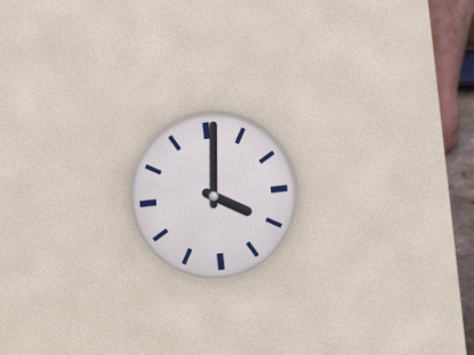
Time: h=4 m=1
